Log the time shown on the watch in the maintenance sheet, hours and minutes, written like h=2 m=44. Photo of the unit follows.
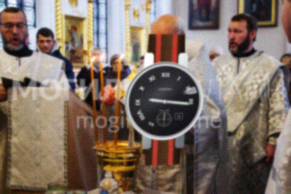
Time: h=9 m=16
